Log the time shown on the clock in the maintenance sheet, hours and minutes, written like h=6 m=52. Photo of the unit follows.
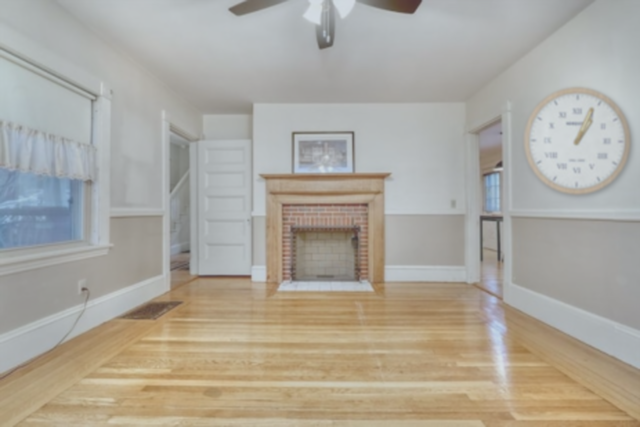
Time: h=1 m=4
